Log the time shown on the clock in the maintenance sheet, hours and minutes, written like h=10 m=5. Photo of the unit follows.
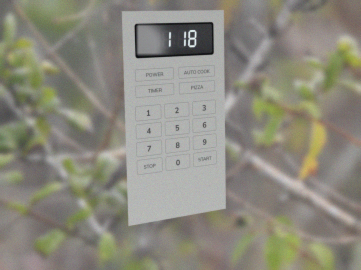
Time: h=1 m=18
